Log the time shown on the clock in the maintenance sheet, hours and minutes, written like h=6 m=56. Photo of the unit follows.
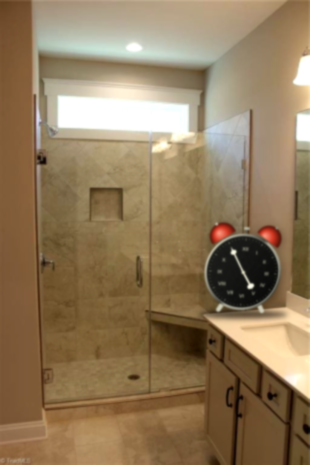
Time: h=4 m=55
